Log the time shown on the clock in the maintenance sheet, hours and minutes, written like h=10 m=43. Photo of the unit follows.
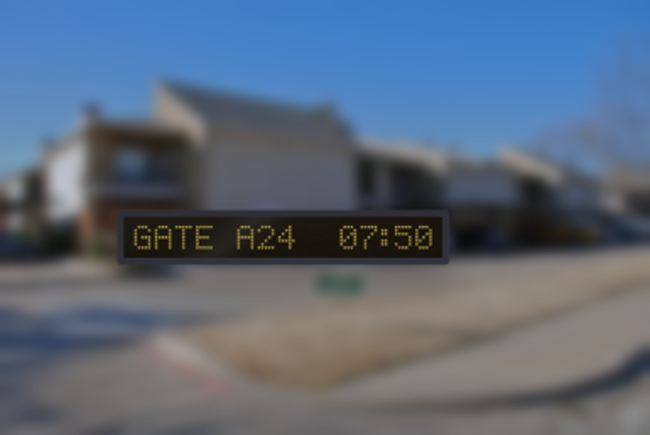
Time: h=7 m=50
